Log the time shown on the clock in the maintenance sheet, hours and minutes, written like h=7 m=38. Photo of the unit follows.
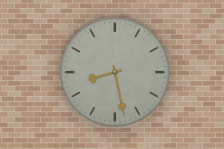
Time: h=8 m=28
